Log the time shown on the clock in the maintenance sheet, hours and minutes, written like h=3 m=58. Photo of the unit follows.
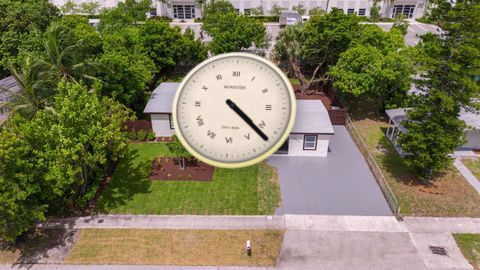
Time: h=4 m=22
